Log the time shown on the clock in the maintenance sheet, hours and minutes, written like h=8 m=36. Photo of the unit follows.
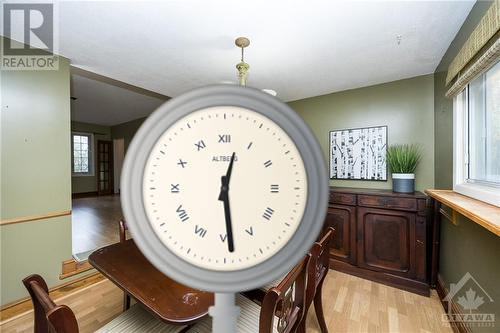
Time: h=12 m=29
